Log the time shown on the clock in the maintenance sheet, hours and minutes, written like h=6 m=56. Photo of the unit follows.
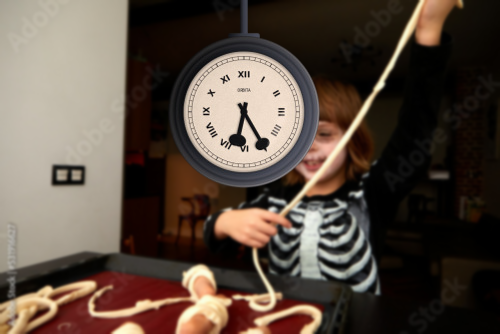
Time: h=6 m=25
